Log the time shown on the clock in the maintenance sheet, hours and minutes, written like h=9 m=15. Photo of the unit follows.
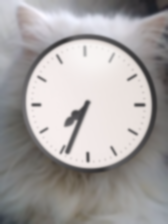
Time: h=7 m=34
